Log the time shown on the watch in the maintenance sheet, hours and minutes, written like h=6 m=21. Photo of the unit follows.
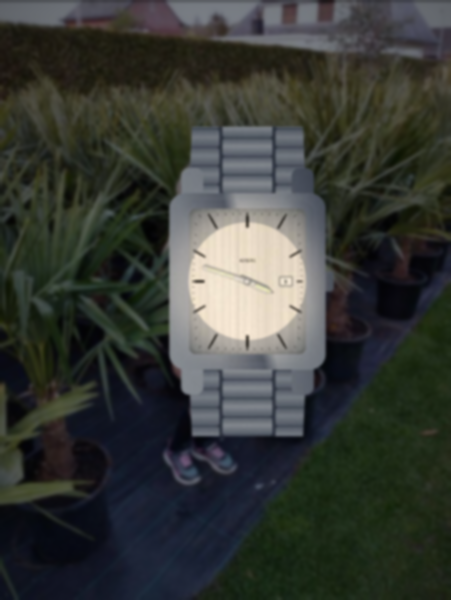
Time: h=3 m=48
